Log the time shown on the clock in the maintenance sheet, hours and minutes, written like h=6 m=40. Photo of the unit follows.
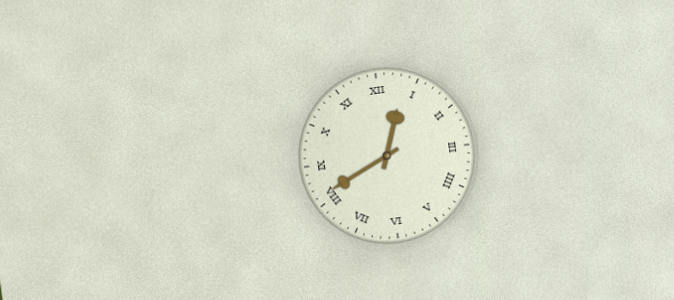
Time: h=12 m=41
